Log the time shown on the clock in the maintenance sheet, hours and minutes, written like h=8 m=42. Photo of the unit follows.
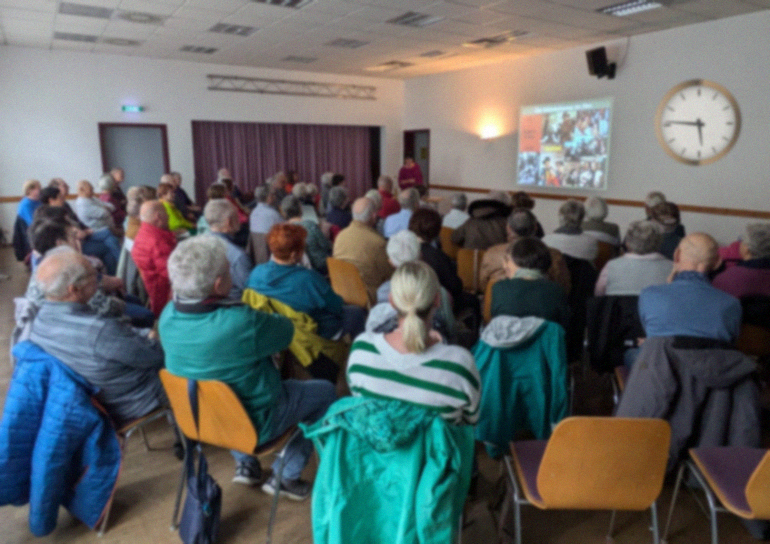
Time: h=5 m=46
